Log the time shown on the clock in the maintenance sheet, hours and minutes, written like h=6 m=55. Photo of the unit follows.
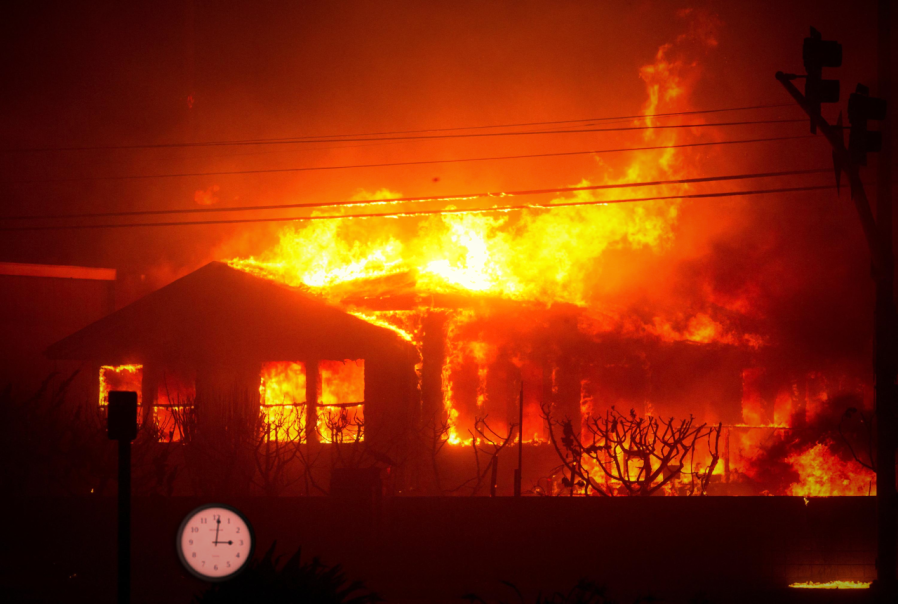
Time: h=3 m=1
